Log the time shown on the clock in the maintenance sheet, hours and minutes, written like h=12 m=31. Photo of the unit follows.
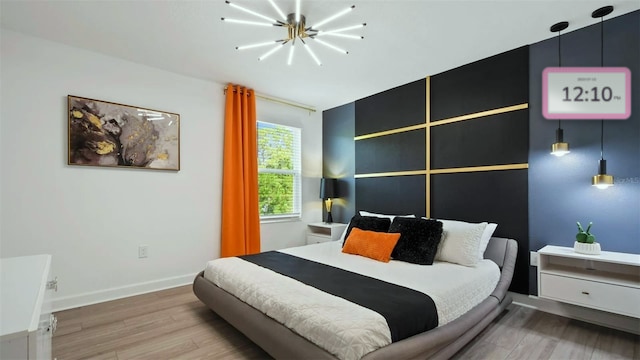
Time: h=12 m=10
